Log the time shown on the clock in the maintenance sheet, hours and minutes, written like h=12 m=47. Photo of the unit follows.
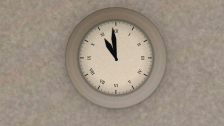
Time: h=10 m=59
